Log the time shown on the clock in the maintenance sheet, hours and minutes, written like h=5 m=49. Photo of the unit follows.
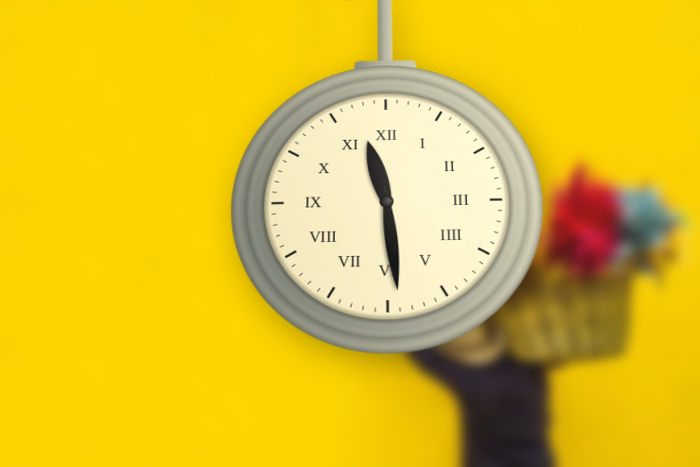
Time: h=11 m=29
